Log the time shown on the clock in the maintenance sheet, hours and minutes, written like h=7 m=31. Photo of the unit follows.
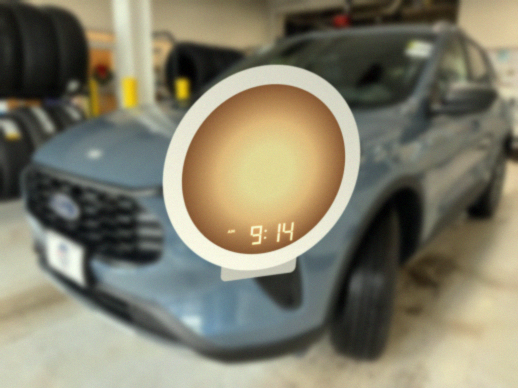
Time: h=9 m=14
